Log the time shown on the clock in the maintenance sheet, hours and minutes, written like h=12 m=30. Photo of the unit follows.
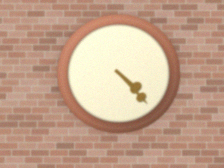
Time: h=4 m=23
